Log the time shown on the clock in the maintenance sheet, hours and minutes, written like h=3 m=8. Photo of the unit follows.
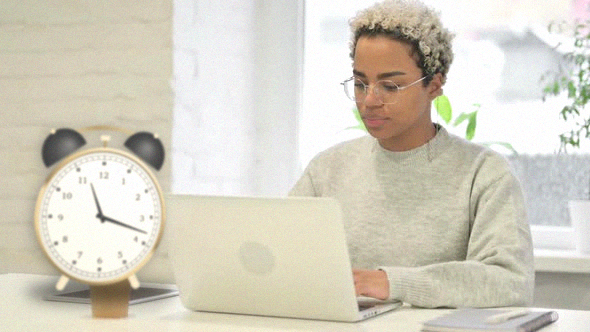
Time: h=11 m=18
